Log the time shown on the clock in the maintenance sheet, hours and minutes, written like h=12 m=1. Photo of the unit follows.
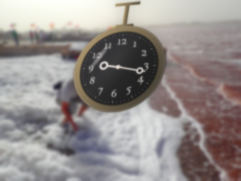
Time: h=9 m=17
